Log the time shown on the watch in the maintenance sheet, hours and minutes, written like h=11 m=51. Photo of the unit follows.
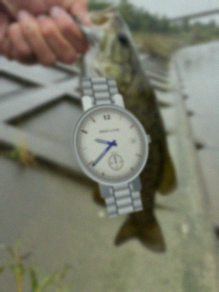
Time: h=9 m=39
